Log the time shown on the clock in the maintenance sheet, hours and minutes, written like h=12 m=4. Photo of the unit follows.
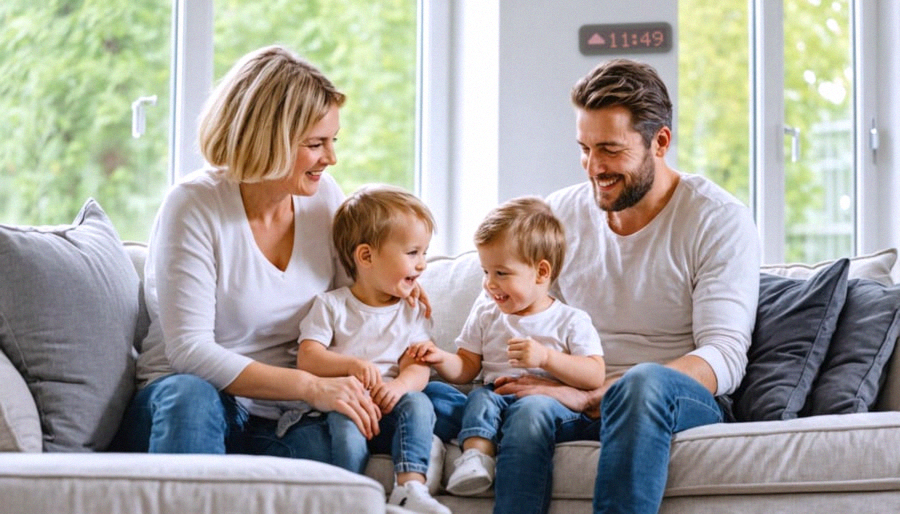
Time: h=11 m=49
